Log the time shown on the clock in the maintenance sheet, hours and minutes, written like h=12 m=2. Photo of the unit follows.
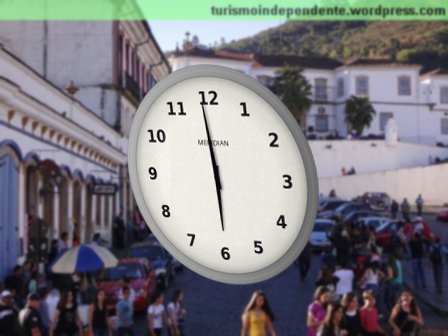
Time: h=5 m=59
